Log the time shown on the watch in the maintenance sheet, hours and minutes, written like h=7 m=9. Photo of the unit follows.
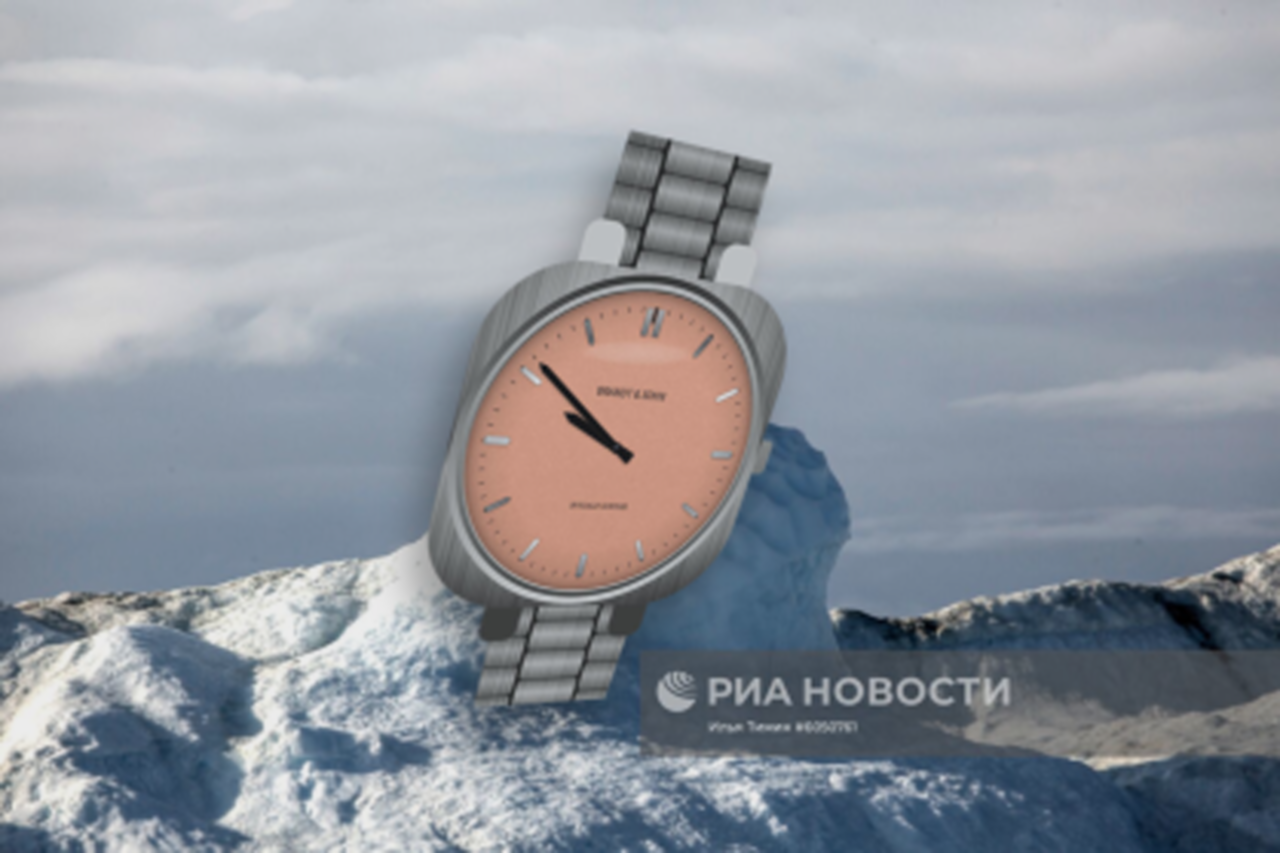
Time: h=9 m=51
